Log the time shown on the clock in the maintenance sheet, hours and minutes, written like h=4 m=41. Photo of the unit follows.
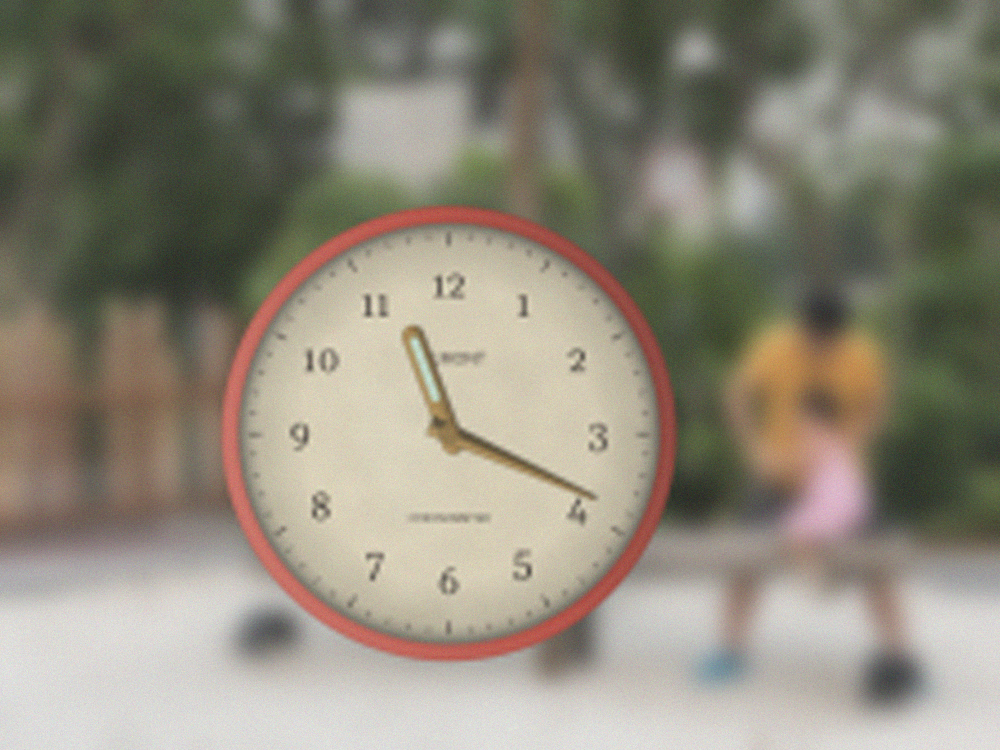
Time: h=11 m=19
